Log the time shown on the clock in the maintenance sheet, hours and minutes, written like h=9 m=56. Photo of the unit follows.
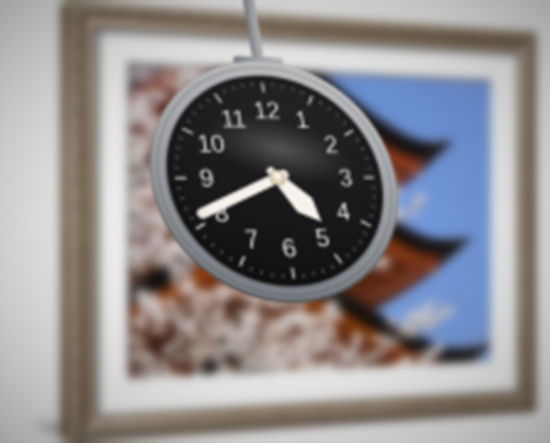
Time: h=4 m=41
